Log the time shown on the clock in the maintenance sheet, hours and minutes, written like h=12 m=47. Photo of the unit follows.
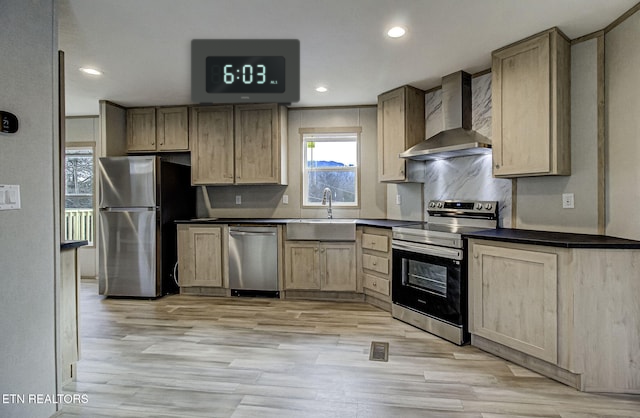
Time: h=6 m=3
